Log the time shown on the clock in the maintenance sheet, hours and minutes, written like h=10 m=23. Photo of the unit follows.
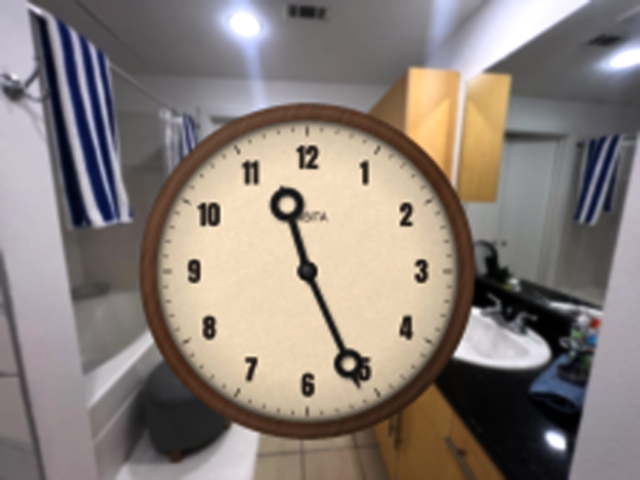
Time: h=11 m=26
